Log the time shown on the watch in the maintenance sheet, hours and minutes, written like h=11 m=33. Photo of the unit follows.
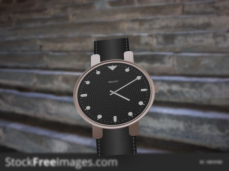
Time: h=4 m=10
